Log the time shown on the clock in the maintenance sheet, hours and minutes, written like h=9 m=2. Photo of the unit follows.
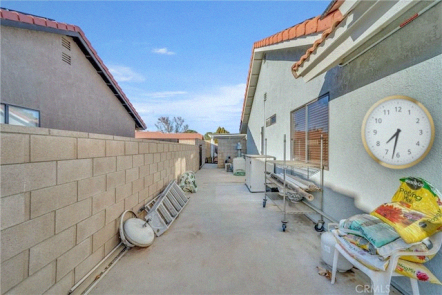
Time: h=7 m=32
